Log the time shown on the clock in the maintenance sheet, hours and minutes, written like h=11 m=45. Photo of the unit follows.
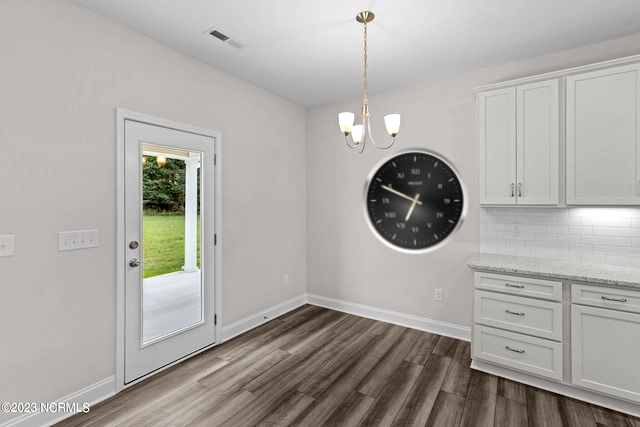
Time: h=6 m=49
